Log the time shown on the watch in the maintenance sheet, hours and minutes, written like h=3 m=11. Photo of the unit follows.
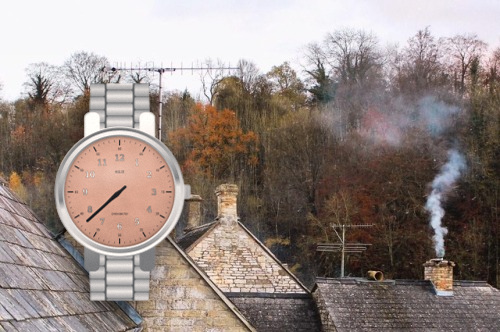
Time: h=7 m=38
